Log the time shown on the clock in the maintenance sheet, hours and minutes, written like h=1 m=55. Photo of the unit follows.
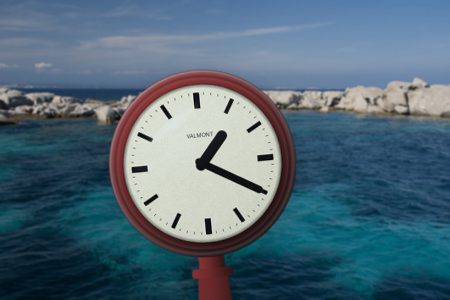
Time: h=1 m=20
